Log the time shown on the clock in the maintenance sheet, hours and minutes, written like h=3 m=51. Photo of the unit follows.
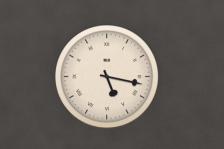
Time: h=5 m=17
